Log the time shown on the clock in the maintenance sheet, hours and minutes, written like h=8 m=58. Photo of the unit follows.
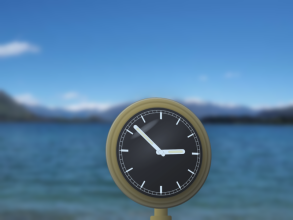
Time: h=2 m=52
